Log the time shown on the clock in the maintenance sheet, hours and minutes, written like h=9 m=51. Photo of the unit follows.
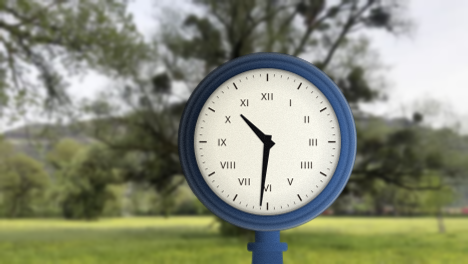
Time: h=10 m=31
